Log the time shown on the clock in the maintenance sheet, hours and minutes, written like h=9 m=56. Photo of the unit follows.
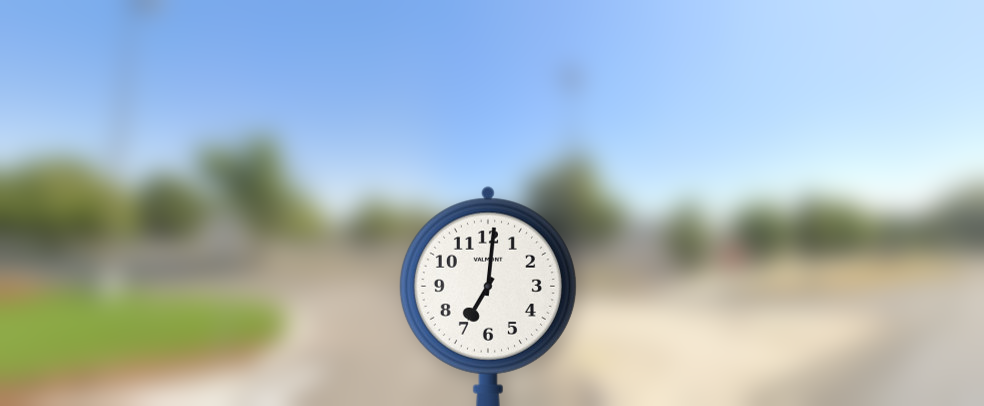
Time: h=7 m=1
